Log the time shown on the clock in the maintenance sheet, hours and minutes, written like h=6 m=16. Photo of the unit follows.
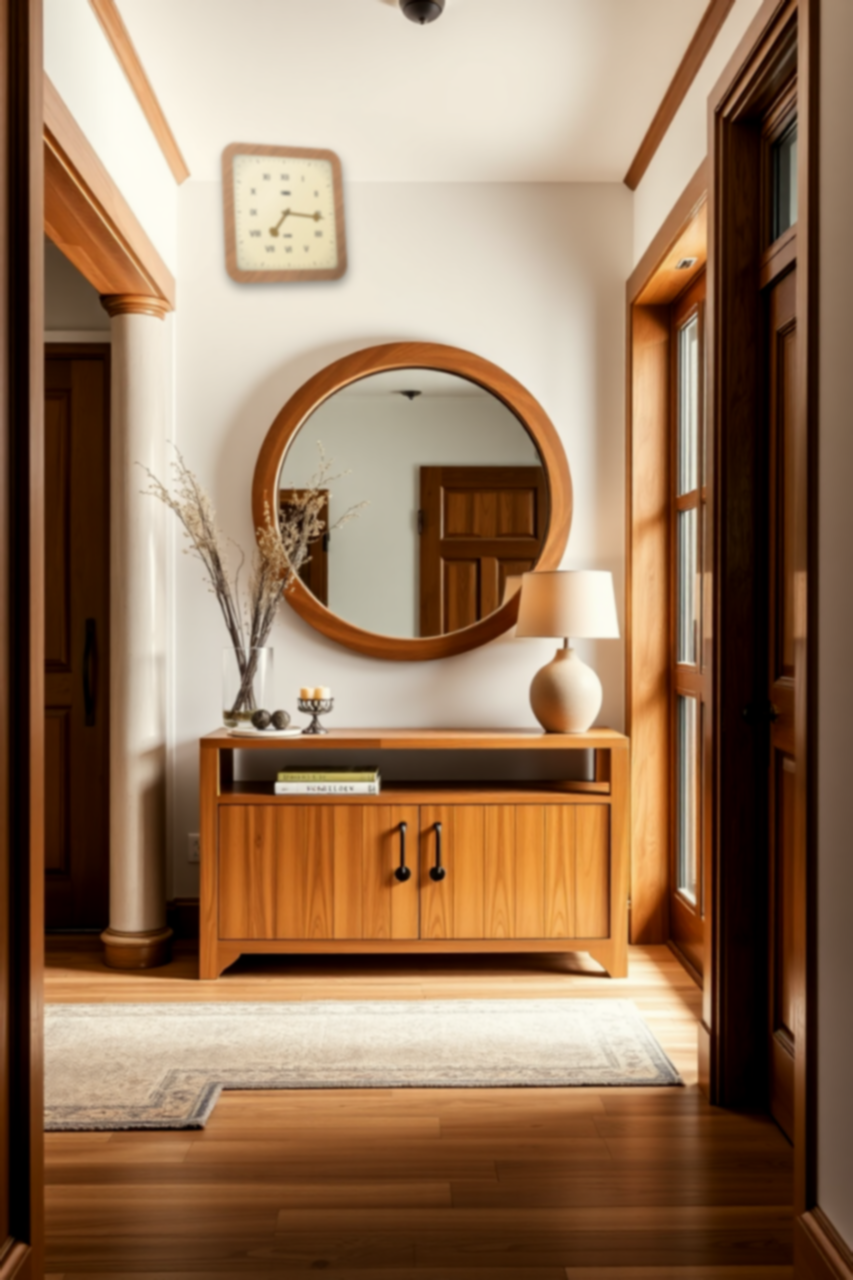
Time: h=7 m=16
